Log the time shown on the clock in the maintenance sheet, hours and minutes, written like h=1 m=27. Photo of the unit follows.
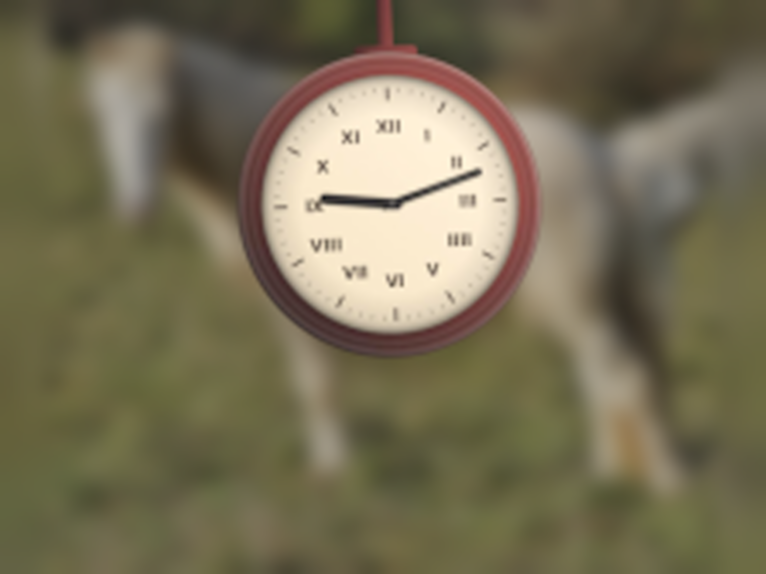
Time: h=9 m=12
